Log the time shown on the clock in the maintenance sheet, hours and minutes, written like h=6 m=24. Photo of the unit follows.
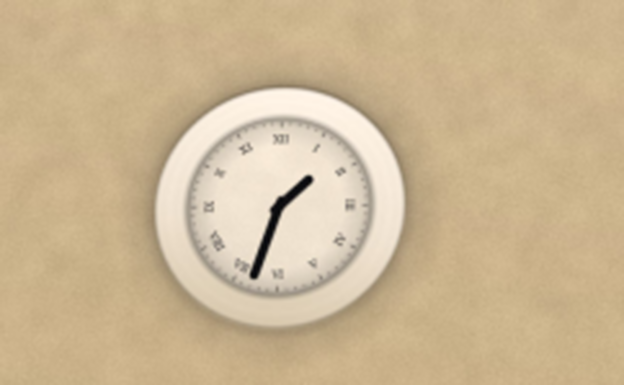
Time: h=1 m=33
